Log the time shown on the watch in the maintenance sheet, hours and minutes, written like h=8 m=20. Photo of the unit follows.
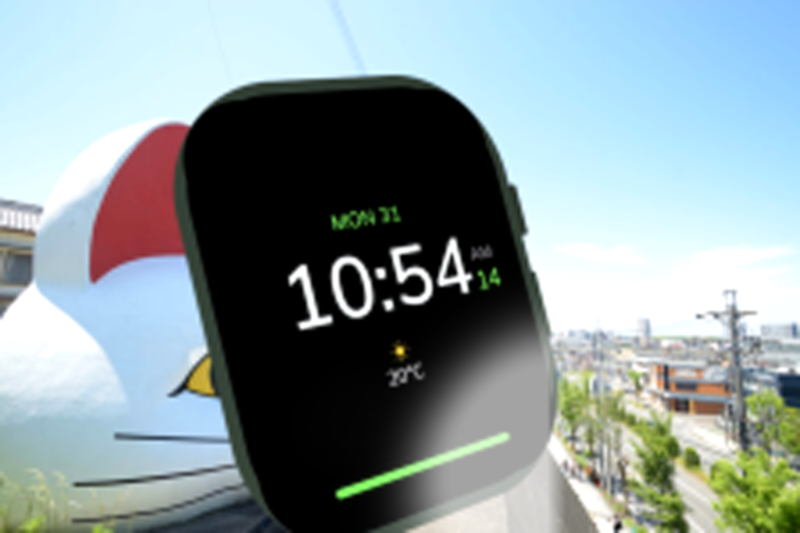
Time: h=10 m=54
